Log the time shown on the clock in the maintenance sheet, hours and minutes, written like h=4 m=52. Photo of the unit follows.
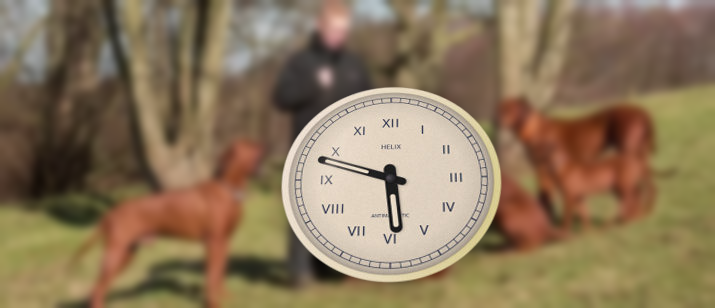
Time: h=5 m=48
